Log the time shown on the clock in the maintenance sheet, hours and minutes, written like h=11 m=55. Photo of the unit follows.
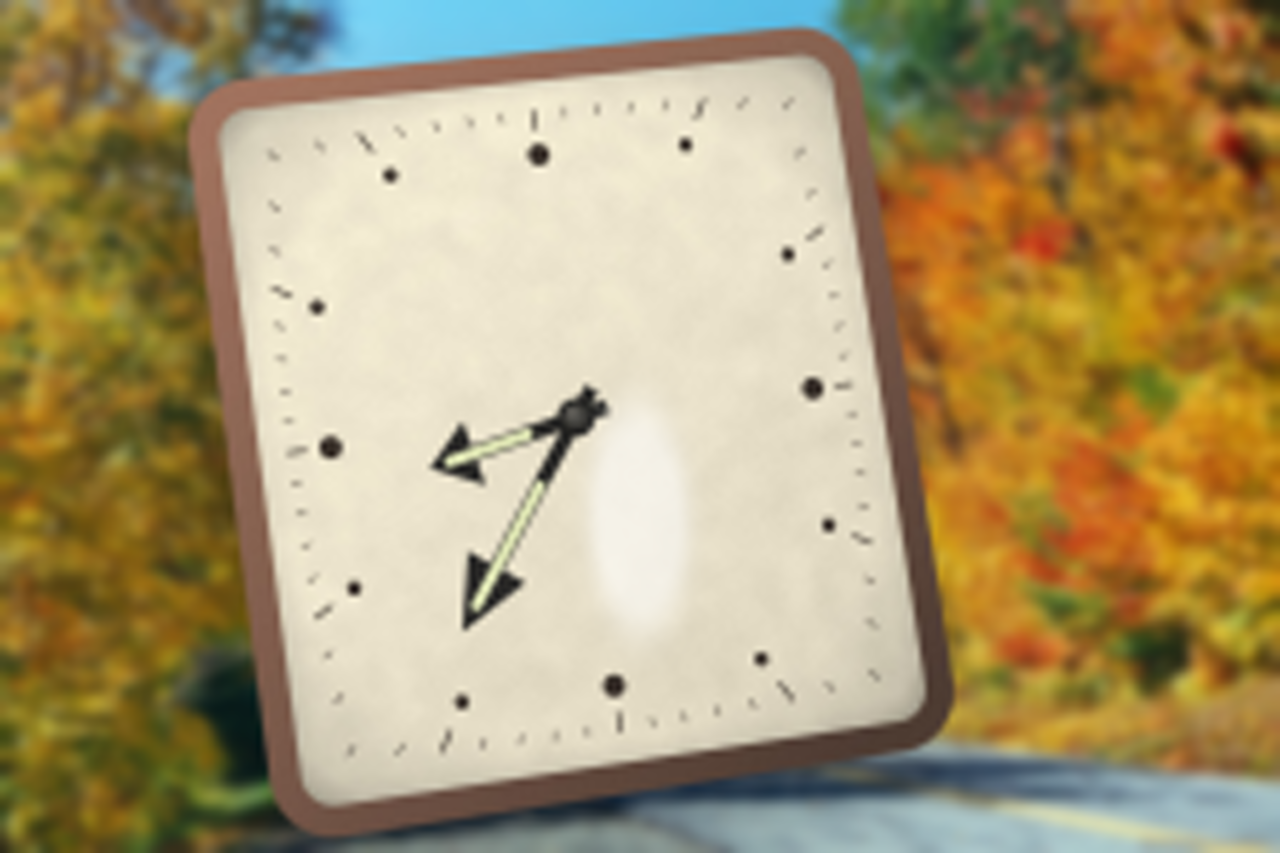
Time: h=8 m=36
